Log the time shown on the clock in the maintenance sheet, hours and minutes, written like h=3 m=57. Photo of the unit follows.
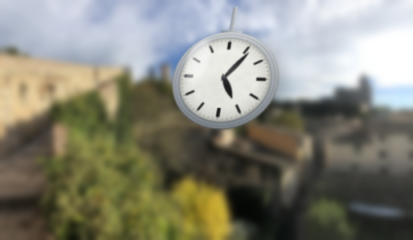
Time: h=5 m=6
